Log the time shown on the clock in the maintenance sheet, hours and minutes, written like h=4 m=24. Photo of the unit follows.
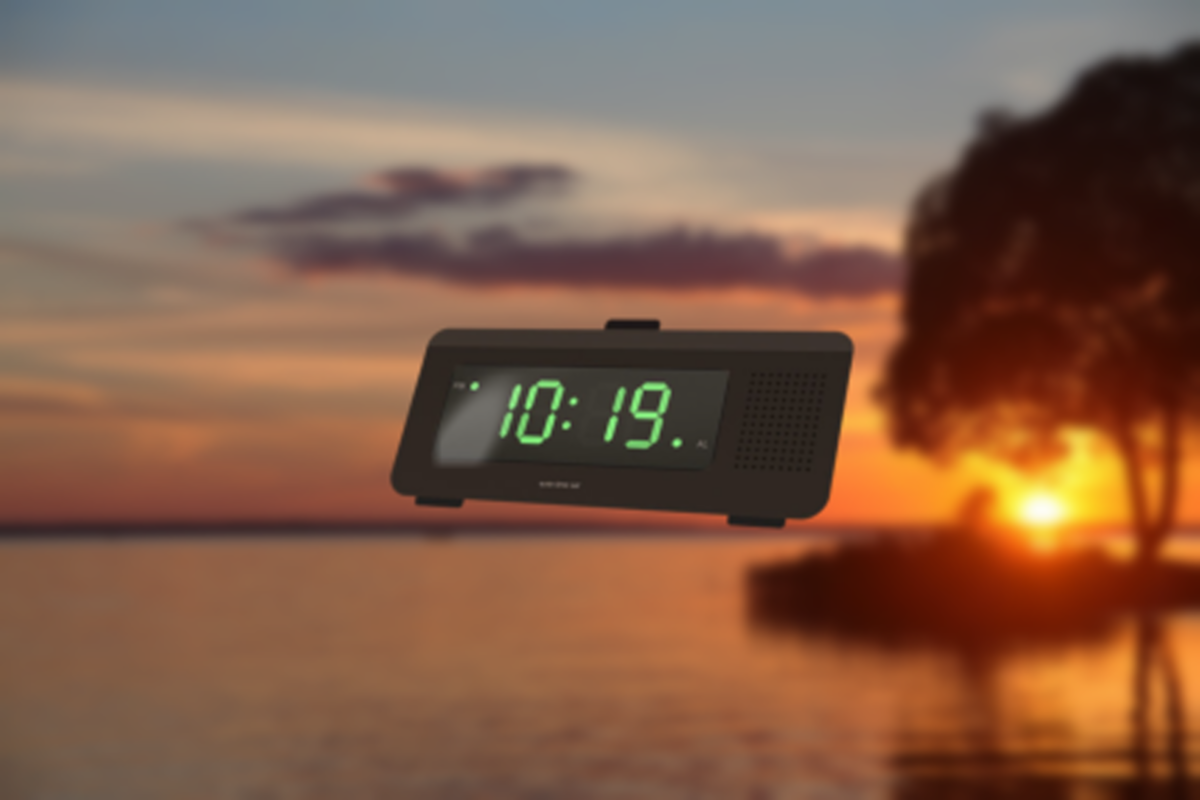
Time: h=10 m=19
